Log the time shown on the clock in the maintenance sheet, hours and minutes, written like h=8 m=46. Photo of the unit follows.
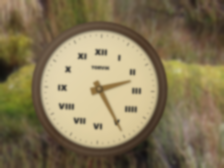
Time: h=2 m=25
